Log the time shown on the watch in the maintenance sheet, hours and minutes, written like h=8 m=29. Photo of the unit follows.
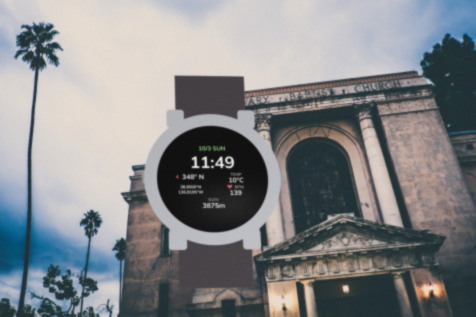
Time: h=11 m=49
